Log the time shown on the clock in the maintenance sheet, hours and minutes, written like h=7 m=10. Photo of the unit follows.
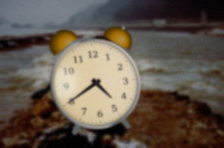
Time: h=4 m=40
